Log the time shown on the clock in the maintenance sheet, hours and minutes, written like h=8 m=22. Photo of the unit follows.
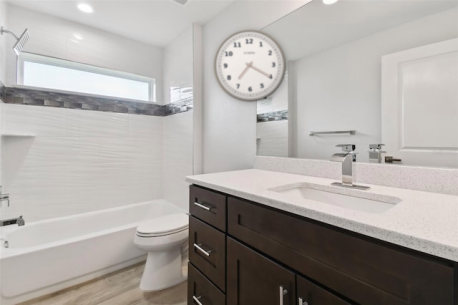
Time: h=7 m=20
